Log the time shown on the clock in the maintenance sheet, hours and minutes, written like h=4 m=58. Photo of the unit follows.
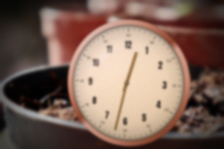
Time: h=12 m=32
